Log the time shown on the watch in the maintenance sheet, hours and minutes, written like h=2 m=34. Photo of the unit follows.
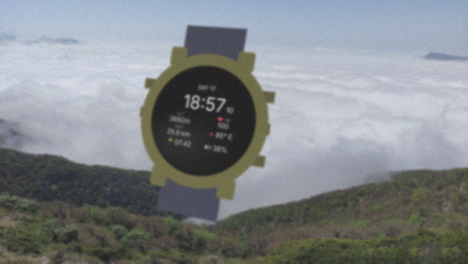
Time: h=18 m=57
